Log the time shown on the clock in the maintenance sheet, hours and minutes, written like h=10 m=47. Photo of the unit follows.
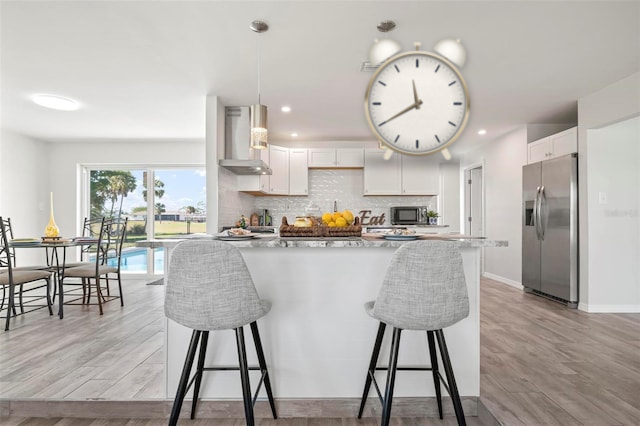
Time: h=11 m=40
